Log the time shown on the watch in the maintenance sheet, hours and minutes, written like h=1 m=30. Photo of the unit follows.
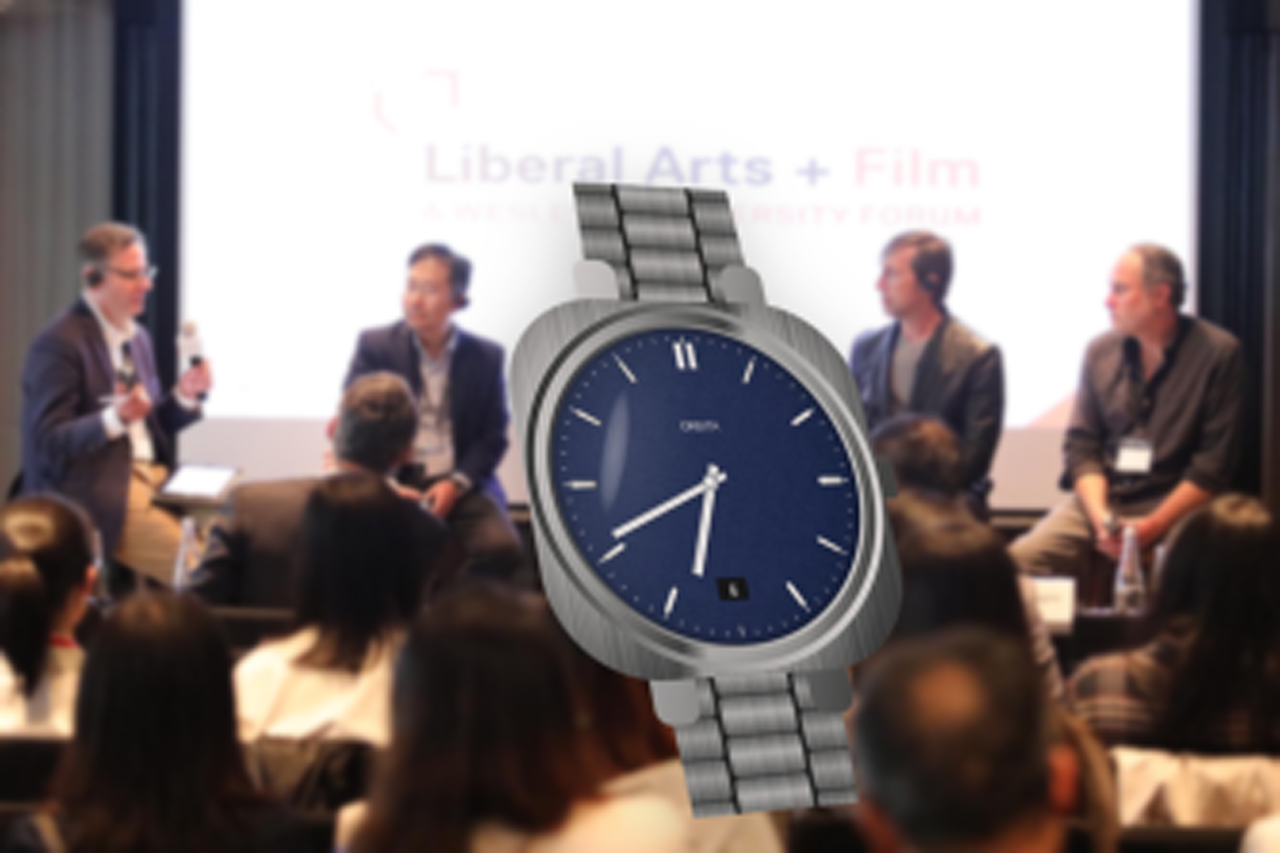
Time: h=6 m=41
